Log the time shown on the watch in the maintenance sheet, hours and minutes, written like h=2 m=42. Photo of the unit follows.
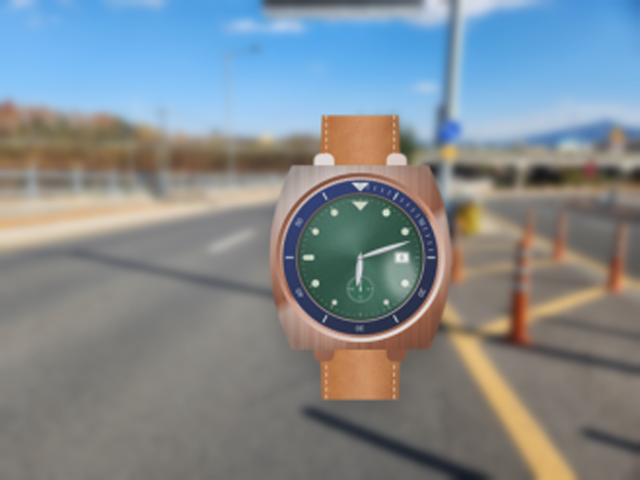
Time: h=6 m=12
